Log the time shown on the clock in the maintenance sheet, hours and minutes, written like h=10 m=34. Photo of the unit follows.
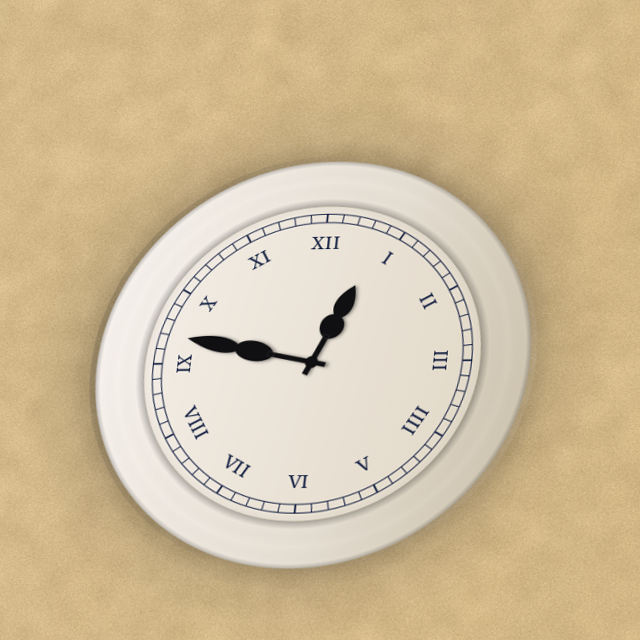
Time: h=12 m=47
